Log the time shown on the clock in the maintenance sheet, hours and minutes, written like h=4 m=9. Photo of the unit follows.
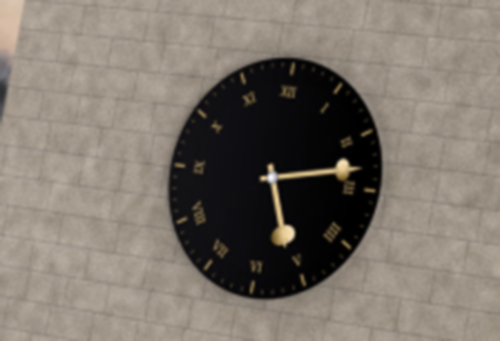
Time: h=5 m=13
